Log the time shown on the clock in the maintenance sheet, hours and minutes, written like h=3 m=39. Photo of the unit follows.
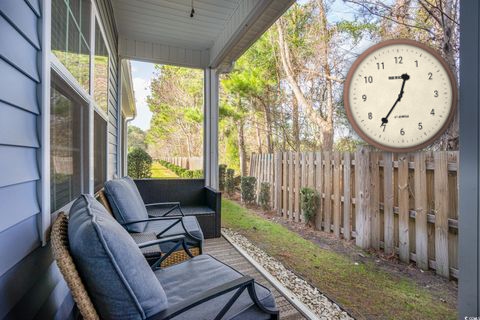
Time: h=12 m=36
